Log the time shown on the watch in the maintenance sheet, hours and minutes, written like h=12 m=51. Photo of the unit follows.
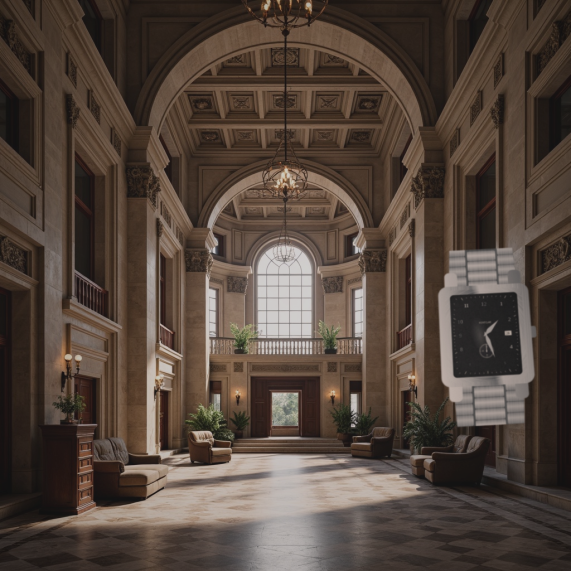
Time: h=1 m=27
